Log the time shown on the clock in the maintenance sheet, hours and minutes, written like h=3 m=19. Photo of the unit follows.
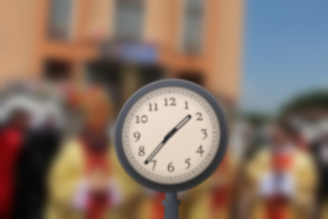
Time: h=1 m=37
